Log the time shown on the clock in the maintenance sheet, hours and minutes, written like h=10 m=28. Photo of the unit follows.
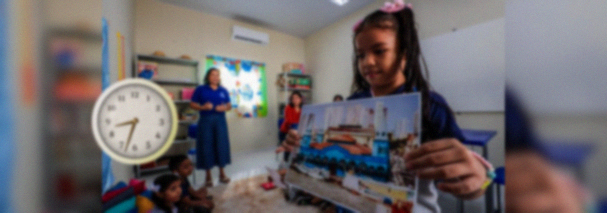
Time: h=8 m=33
